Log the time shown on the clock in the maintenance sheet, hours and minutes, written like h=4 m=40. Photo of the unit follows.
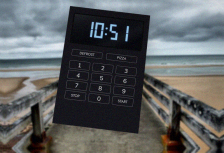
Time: h=10 m=51
